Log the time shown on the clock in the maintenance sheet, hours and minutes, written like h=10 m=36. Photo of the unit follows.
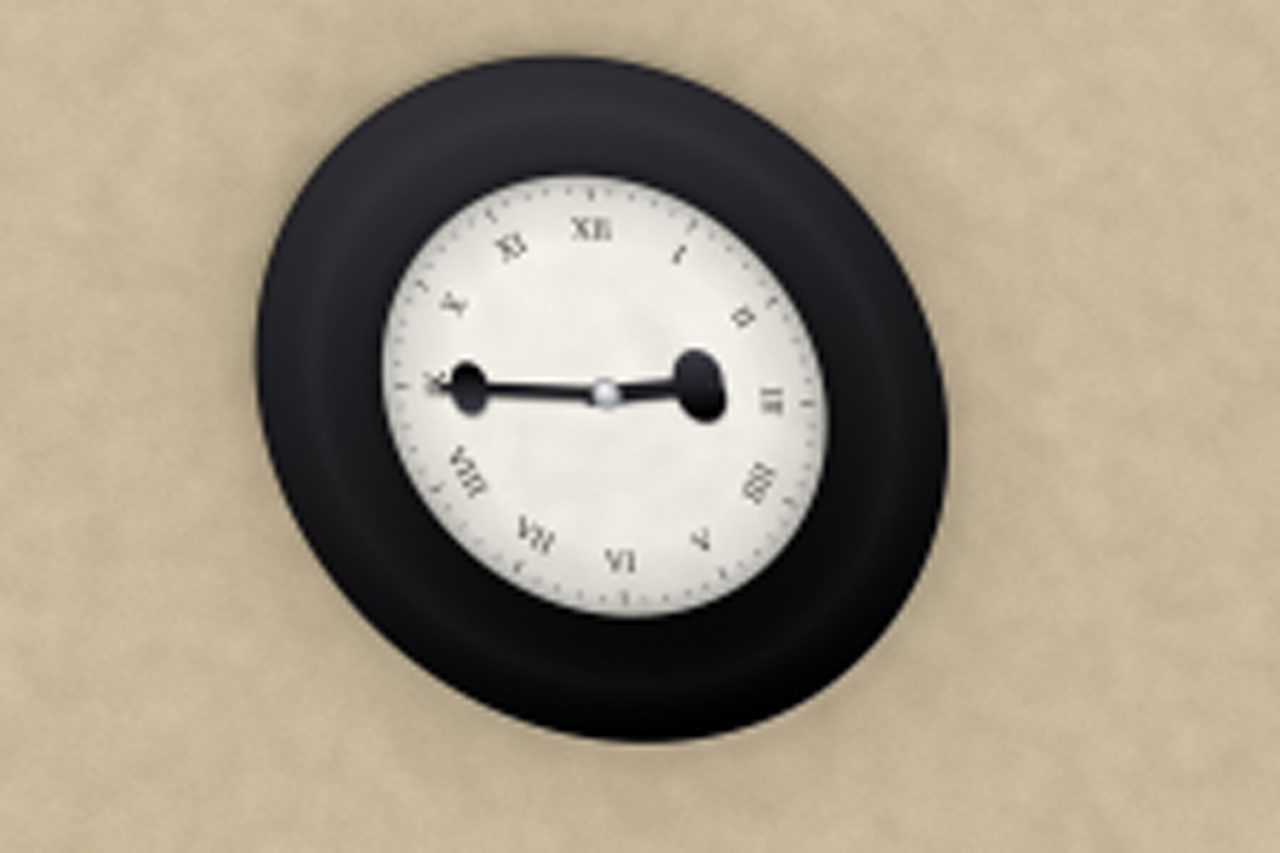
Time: h=2 m=45
